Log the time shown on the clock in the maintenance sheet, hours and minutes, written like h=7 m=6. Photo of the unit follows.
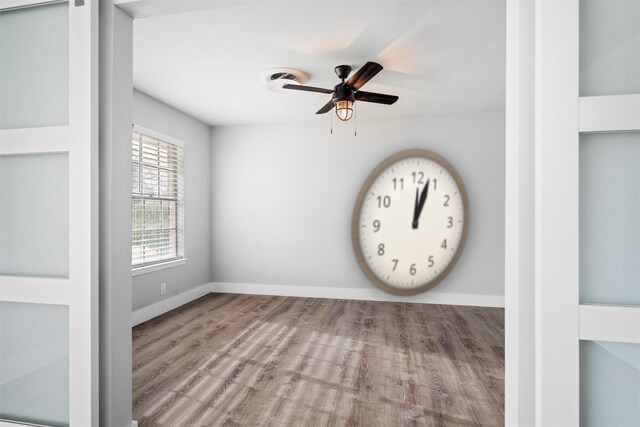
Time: h=12 m=3
